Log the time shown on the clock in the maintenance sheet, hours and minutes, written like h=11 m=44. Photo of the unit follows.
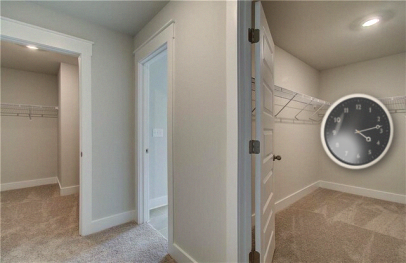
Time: h=4 m=13
